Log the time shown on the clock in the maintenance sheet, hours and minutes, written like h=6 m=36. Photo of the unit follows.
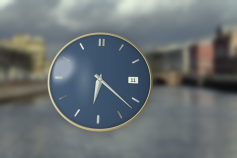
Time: h=6 m=22
